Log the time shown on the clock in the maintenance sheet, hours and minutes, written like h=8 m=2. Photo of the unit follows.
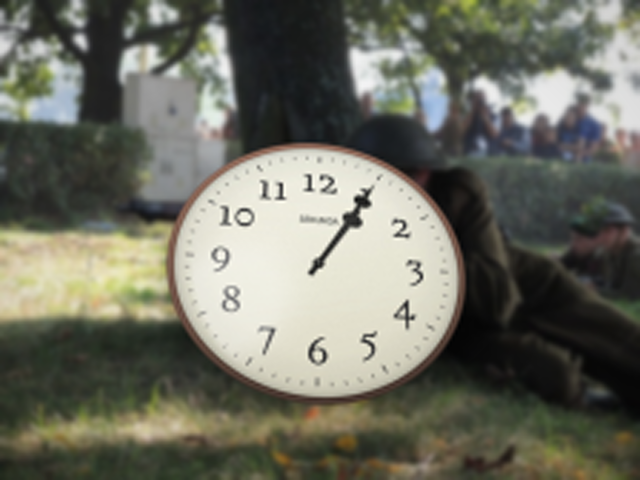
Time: h=1 m=5
